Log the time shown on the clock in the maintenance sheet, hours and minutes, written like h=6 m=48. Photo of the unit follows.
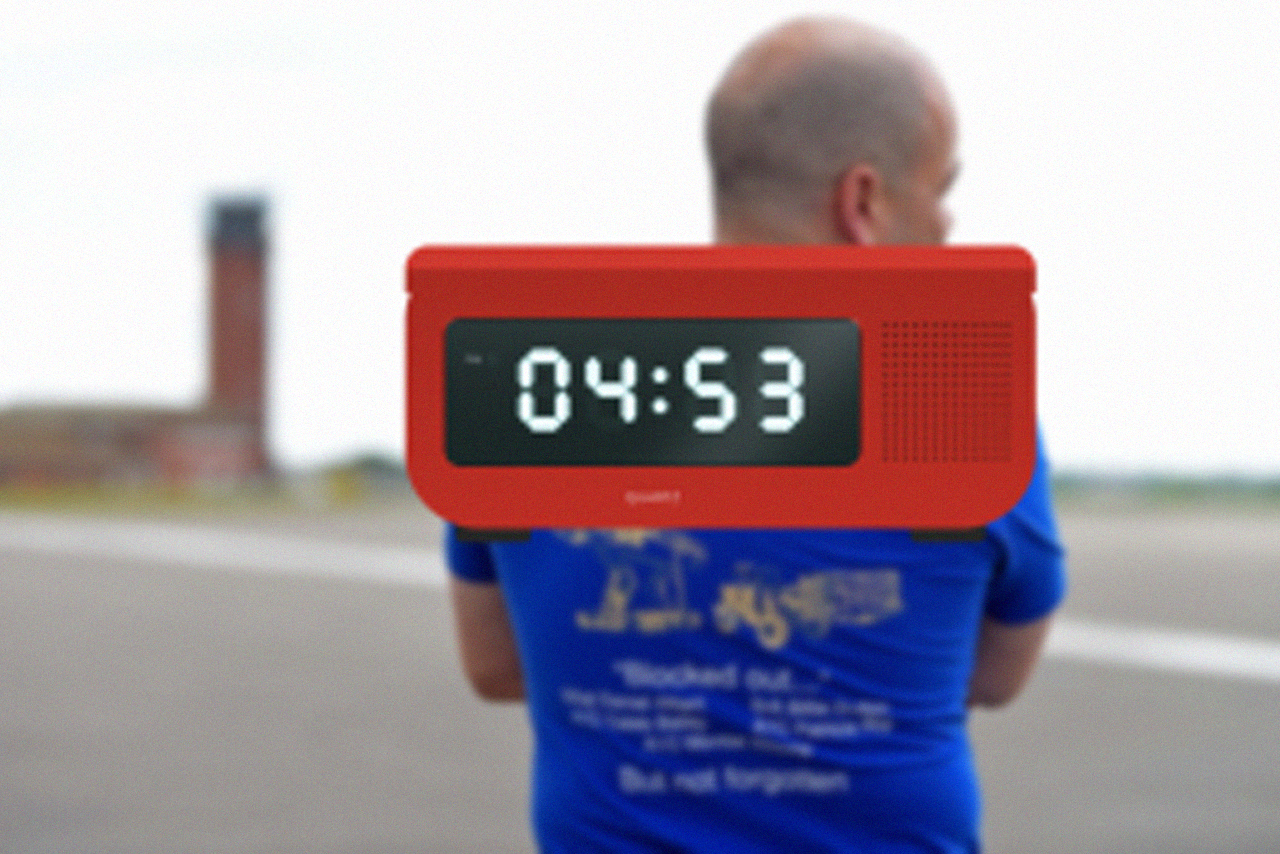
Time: h=4 m=53
